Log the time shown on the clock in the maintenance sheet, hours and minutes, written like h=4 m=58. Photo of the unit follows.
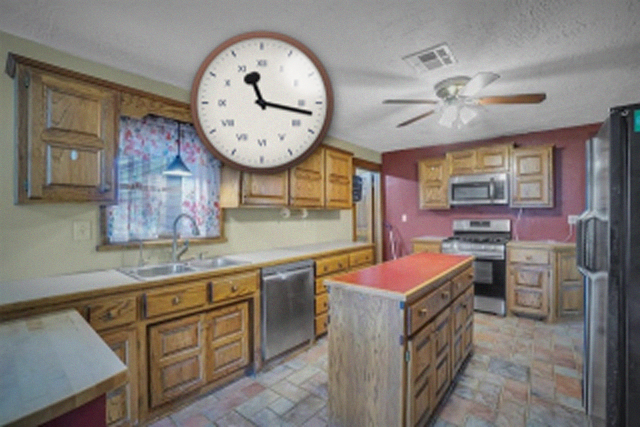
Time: h=11 m=17
